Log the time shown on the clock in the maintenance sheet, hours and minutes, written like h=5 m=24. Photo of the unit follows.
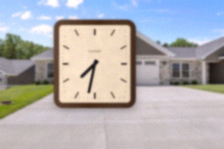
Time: h=7 m=32
